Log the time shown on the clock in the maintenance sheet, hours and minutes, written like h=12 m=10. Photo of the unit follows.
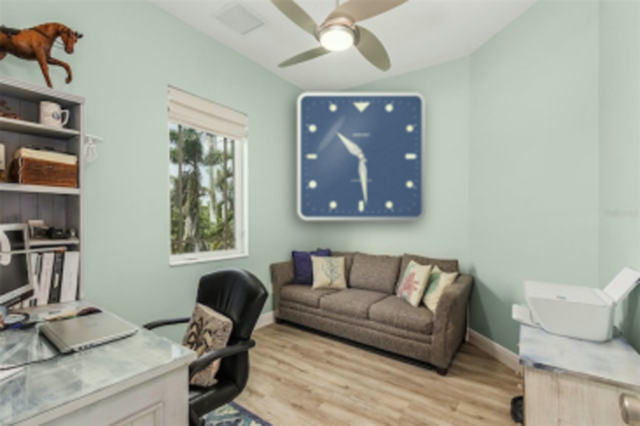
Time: h=10 m=29
